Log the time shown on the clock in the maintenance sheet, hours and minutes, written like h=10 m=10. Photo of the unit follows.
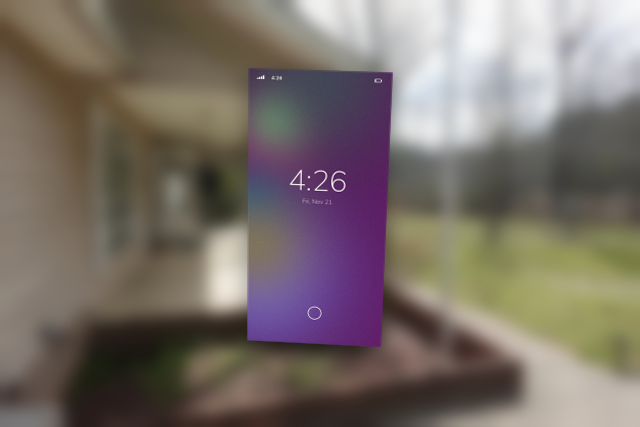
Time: h=4 m=26
